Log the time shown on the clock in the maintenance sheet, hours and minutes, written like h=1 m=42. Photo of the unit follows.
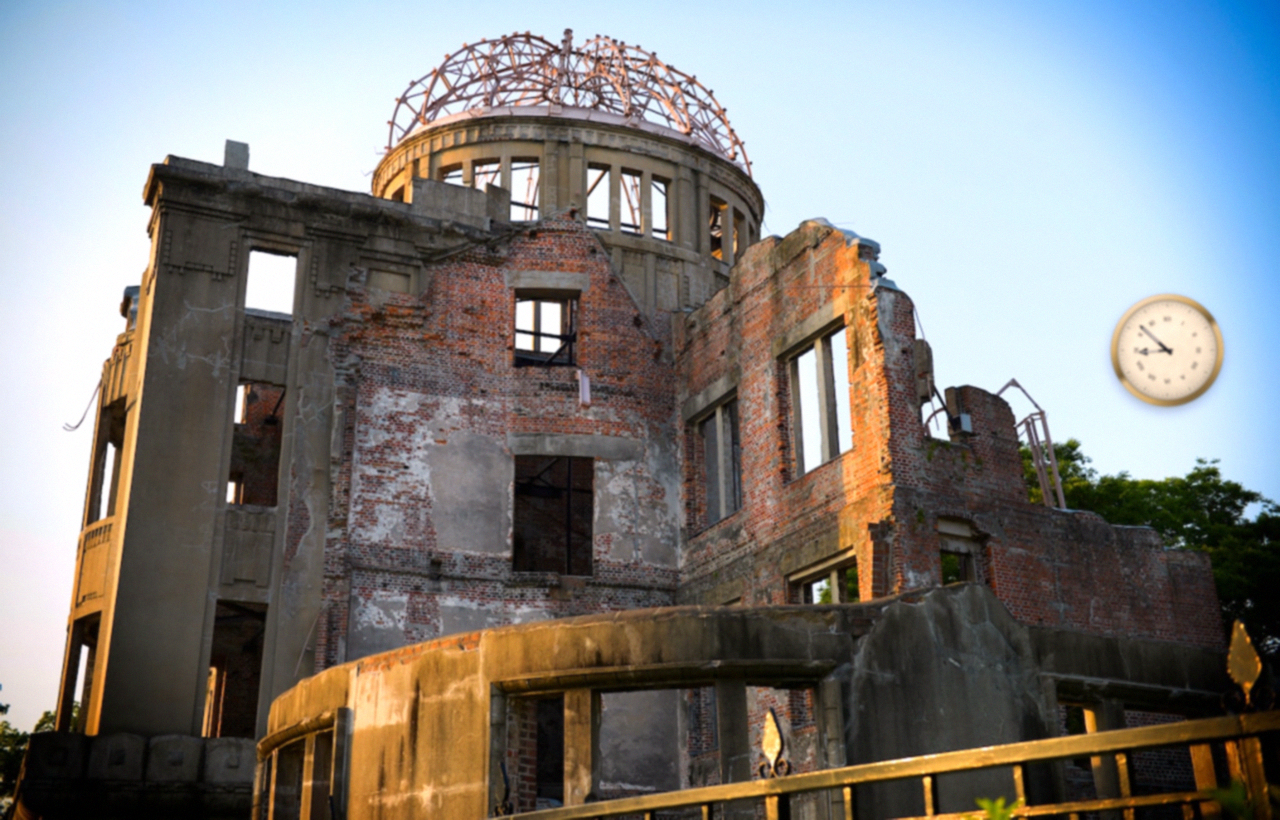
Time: h=8 m=52
